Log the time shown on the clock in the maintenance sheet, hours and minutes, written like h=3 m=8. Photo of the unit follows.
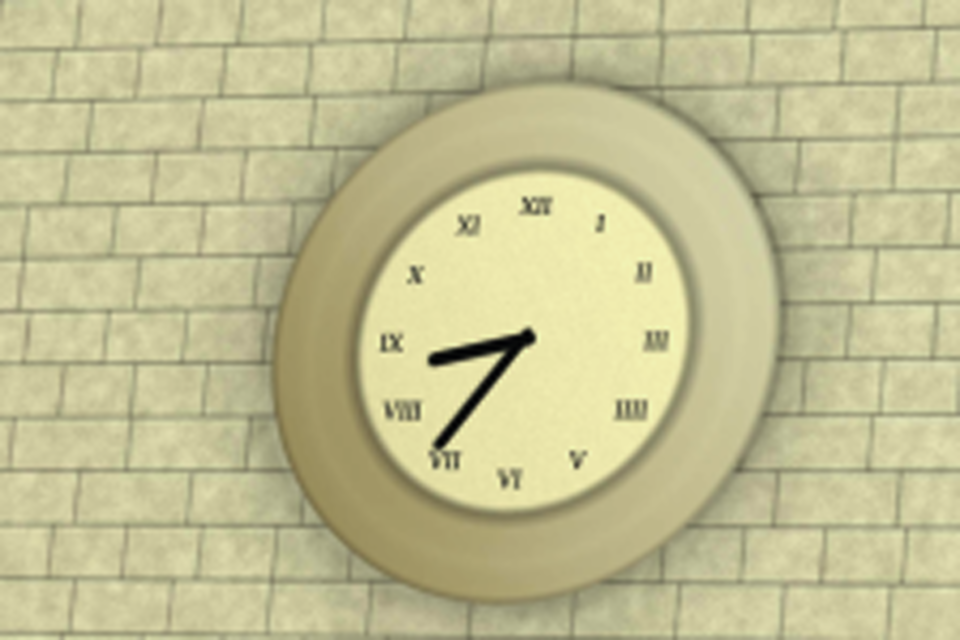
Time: h=8 m=36
